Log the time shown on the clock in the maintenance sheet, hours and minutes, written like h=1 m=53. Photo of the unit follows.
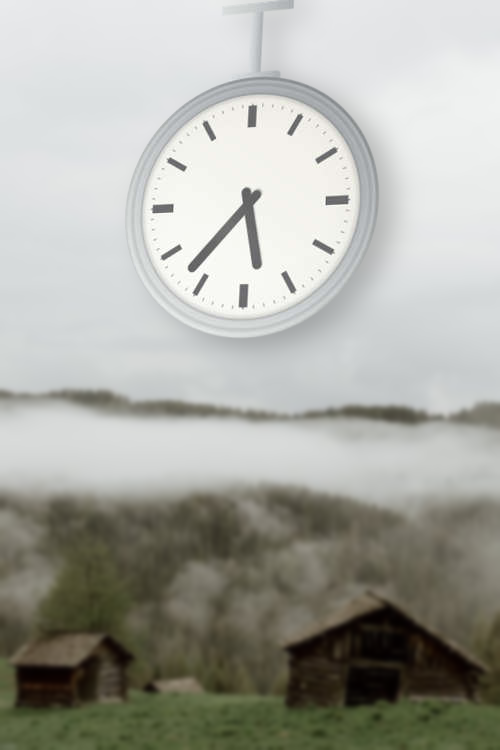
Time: h=5 m=37
